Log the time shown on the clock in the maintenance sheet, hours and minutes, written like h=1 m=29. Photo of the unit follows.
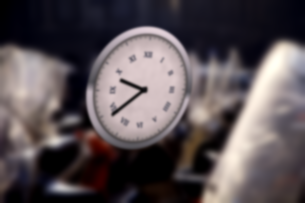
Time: h=9 m=39
